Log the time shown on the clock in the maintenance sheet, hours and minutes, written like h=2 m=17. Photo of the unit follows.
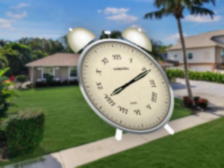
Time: h=8 m=11
